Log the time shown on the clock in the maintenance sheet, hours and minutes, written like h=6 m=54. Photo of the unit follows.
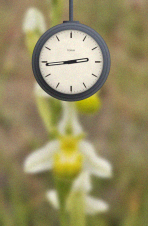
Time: h=2 m=44
